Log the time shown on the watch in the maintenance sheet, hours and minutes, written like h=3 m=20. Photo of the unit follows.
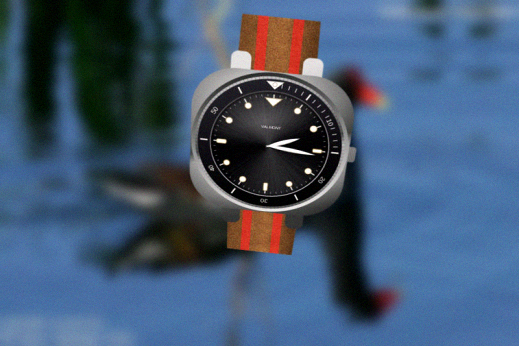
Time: h=2 m=16
